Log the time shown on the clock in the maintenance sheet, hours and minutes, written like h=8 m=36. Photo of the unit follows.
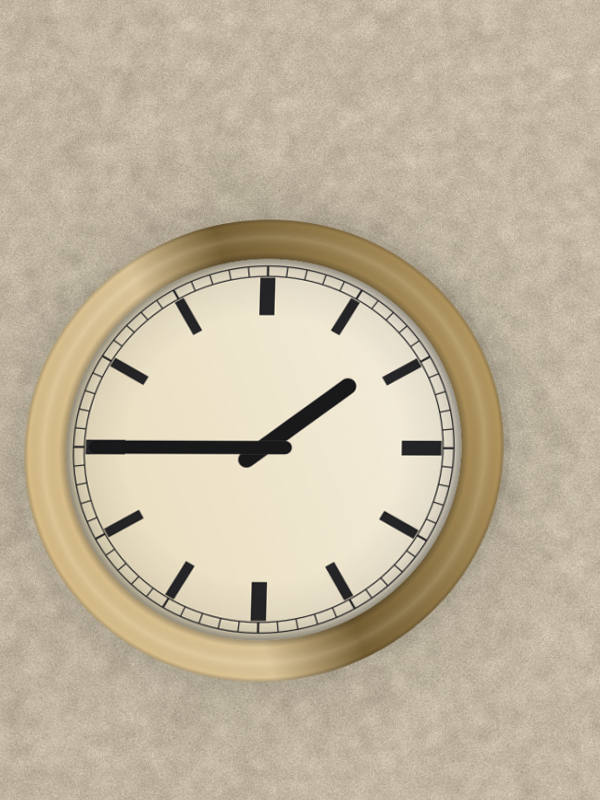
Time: h=1 m=45
